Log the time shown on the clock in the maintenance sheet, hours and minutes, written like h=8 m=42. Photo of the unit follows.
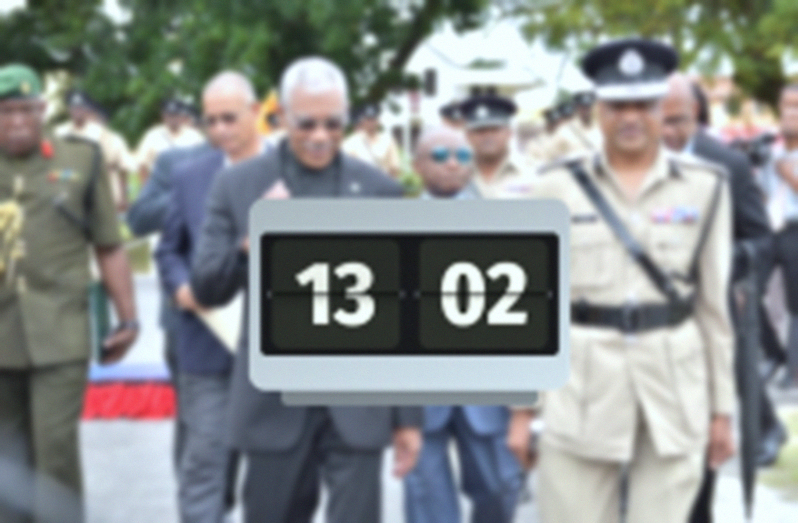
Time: h=13 m=2
